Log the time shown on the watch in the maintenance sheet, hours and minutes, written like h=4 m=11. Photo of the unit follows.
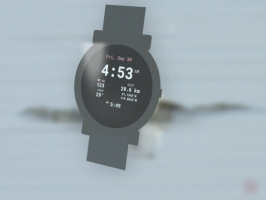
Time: h=4 m=53
